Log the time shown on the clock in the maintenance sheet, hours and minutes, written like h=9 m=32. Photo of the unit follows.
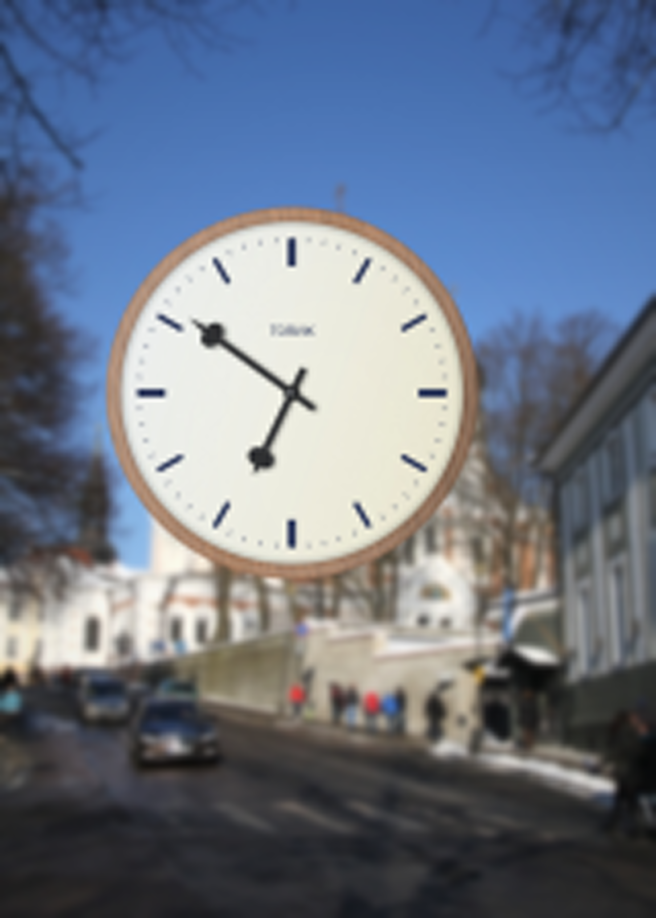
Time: h=6 m=51
